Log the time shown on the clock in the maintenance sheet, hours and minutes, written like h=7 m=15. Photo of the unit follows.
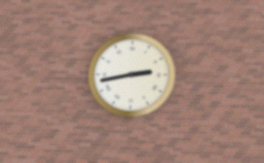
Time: h=2 m=43
